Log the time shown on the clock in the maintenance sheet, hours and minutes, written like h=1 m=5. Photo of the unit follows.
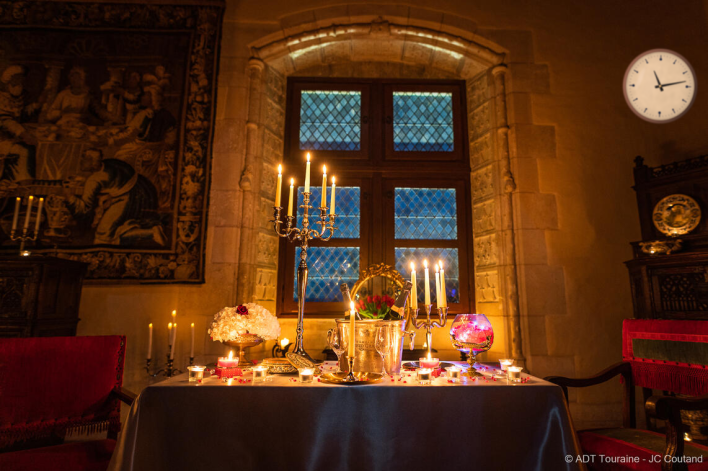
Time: h=11 m=13
